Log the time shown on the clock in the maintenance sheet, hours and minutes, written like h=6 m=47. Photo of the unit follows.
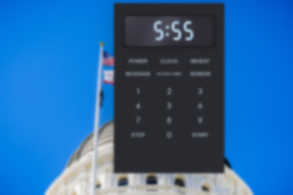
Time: h=5 m=55
